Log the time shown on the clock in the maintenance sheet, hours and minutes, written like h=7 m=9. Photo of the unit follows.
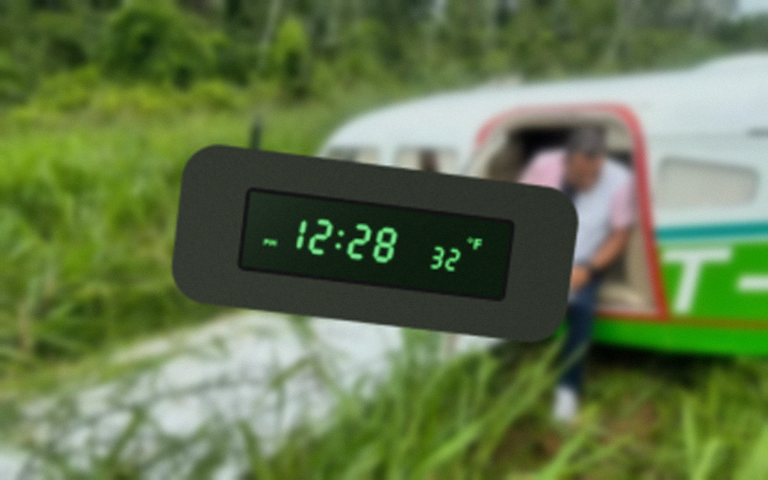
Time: h=12 m=28
